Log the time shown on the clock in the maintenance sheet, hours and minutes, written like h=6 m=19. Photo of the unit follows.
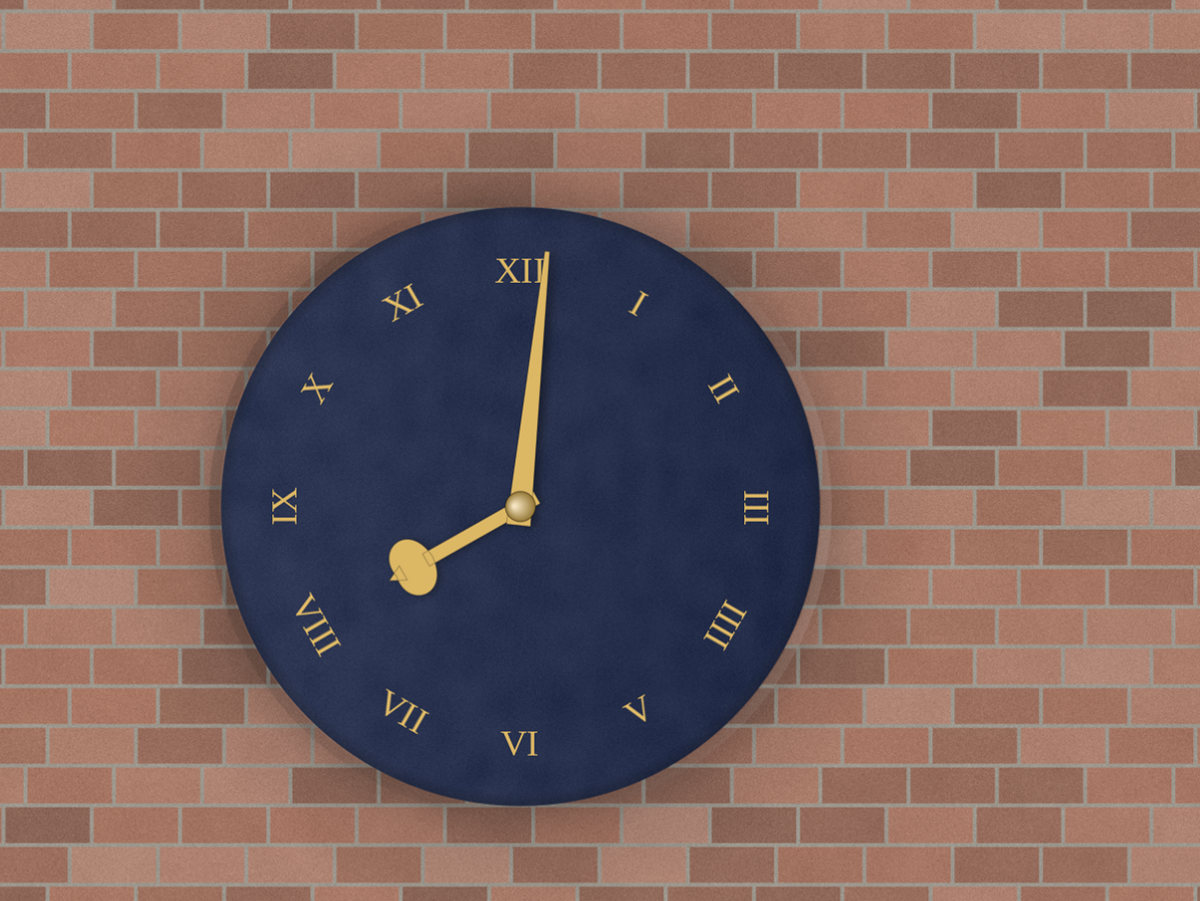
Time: h=8 m=1
